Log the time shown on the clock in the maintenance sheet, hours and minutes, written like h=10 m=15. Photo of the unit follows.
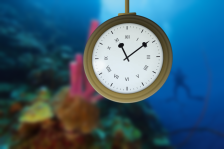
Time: h=11 m=9
